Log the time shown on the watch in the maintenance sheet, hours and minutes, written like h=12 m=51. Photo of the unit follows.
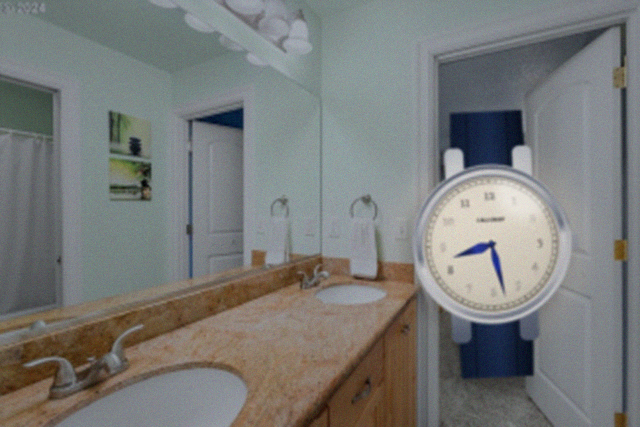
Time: h=8 m=28
